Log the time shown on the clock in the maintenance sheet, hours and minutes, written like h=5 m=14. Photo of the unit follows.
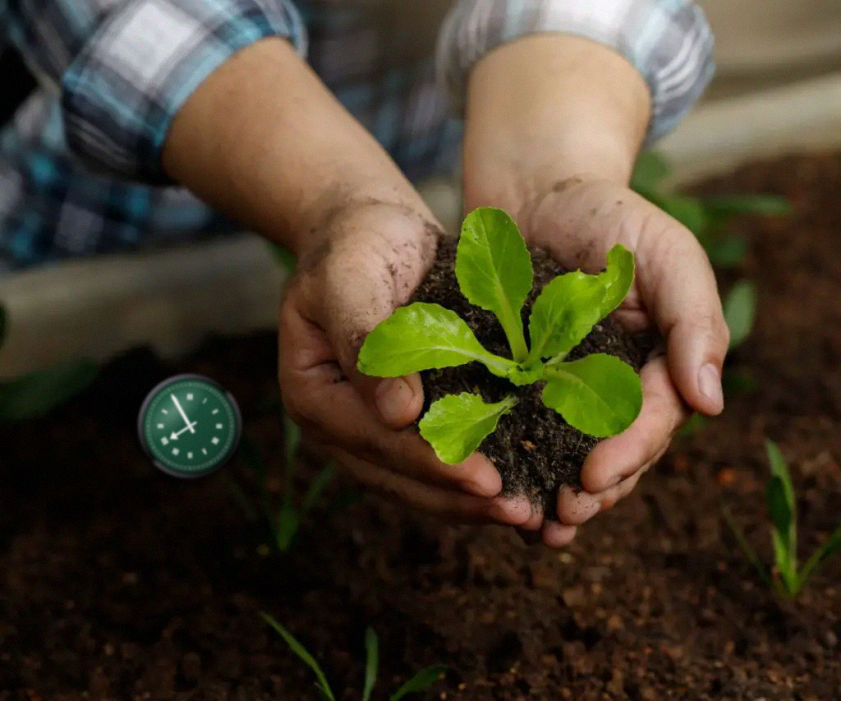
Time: h=7 m=55
